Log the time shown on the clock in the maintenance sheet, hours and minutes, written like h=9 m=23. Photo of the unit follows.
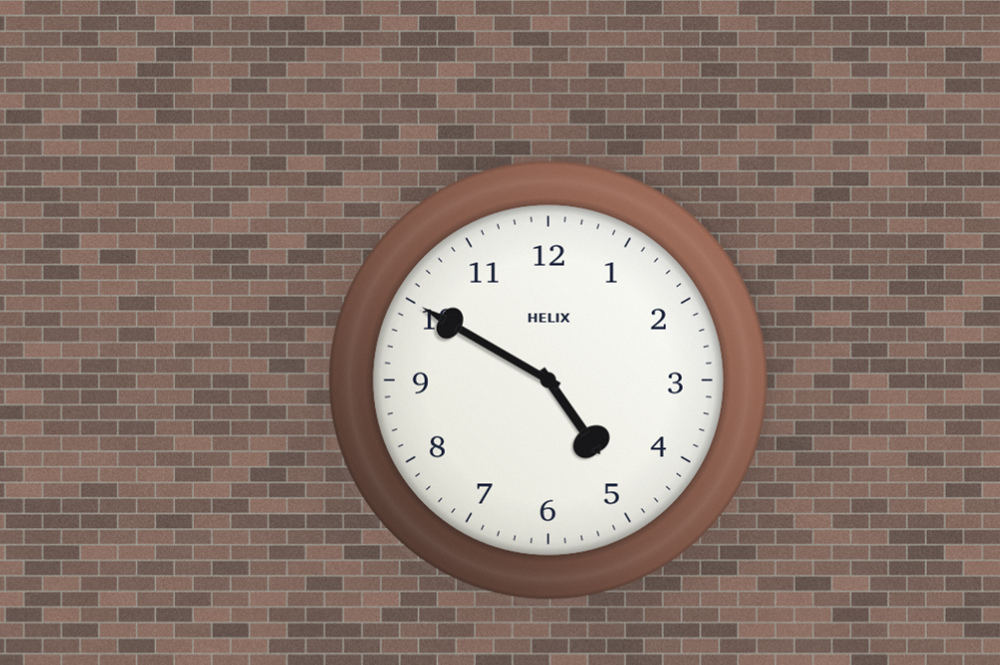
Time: h=4 m=50
